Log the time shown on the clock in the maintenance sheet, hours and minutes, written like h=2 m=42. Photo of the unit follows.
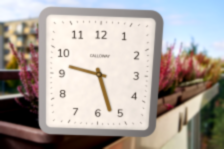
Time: h=9 m=27
